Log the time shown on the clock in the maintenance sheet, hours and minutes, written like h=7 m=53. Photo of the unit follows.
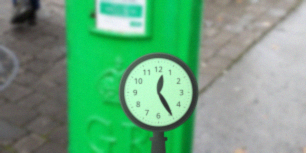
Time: h=12 m=25
